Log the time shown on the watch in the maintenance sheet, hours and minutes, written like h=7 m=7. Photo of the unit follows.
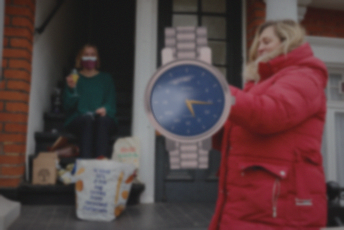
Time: h=5 m=16
